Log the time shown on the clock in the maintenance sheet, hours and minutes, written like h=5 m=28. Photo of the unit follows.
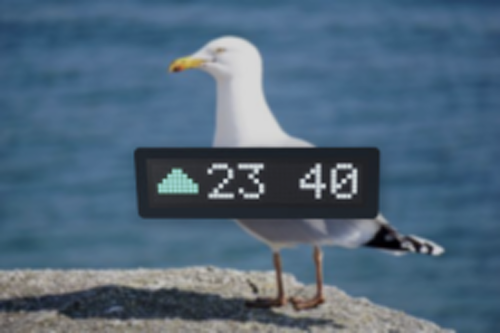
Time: h=23 m=40
